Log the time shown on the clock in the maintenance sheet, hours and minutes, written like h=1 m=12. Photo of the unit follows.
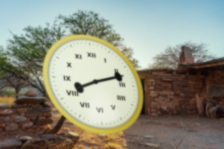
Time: h=8 m=12
